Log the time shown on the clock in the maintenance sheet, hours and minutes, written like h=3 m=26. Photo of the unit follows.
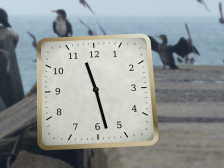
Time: h=11 m=28
